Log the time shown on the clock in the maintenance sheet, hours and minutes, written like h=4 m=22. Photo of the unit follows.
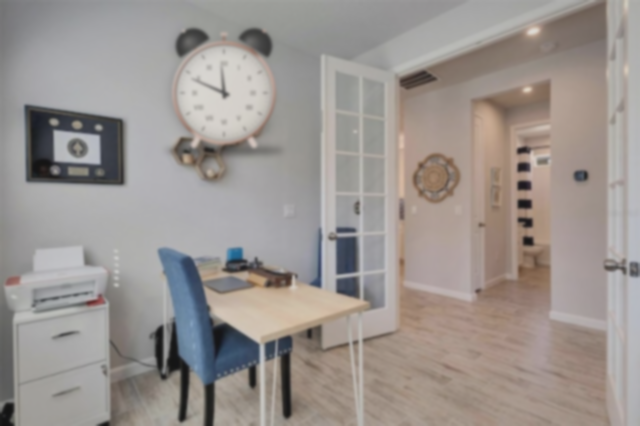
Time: h=11 m=49
